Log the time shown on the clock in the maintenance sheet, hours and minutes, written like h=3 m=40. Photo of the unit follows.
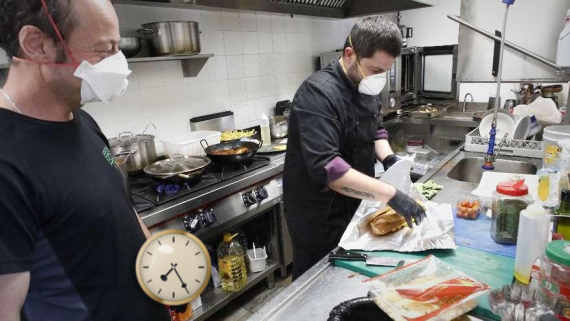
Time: h=7 m=25
